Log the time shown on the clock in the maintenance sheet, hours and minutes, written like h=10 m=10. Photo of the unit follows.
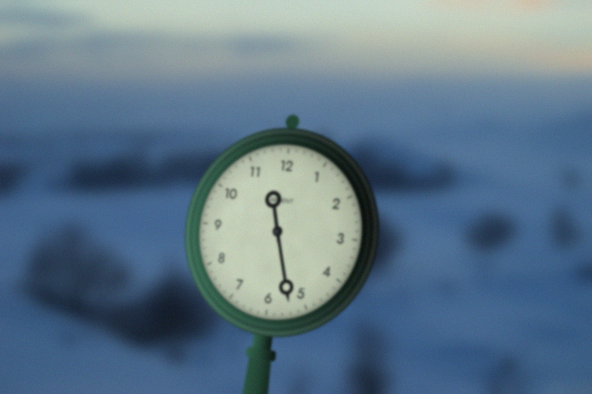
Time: h=11 m=27
